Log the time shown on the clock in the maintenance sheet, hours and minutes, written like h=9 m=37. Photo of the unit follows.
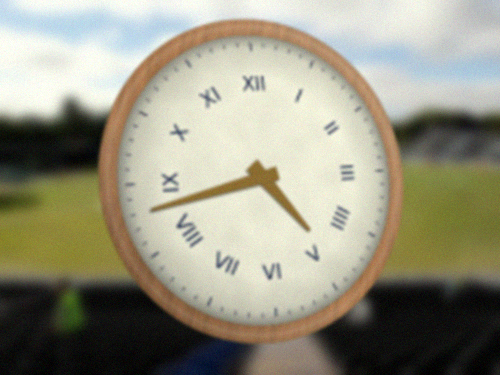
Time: h=4 m=43
